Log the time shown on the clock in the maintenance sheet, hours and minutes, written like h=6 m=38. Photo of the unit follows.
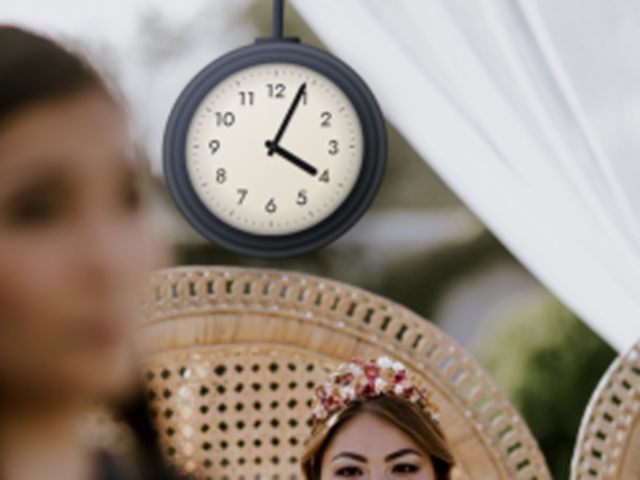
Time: h=4 m=4
